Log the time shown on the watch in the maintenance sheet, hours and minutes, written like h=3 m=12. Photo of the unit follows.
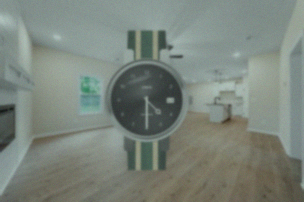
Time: h=4 m=30
